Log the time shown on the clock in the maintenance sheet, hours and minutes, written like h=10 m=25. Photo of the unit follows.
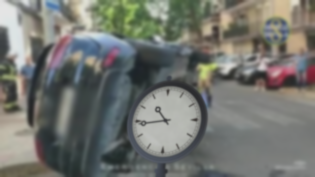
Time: h=10 m=44
